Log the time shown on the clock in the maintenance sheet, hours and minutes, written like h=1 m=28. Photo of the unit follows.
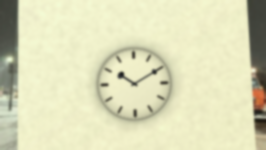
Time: h=10 m=10
